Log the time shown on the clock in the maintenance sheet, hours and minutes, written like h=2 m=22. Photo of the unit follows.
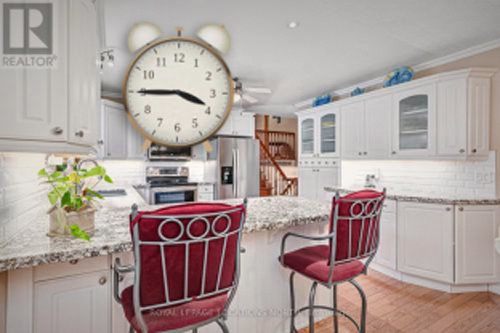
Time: h=3 m=45
